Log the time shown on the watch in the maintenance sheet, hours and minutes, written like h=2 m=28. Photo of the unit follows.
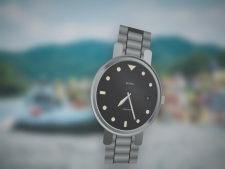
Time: h=7 m=26
